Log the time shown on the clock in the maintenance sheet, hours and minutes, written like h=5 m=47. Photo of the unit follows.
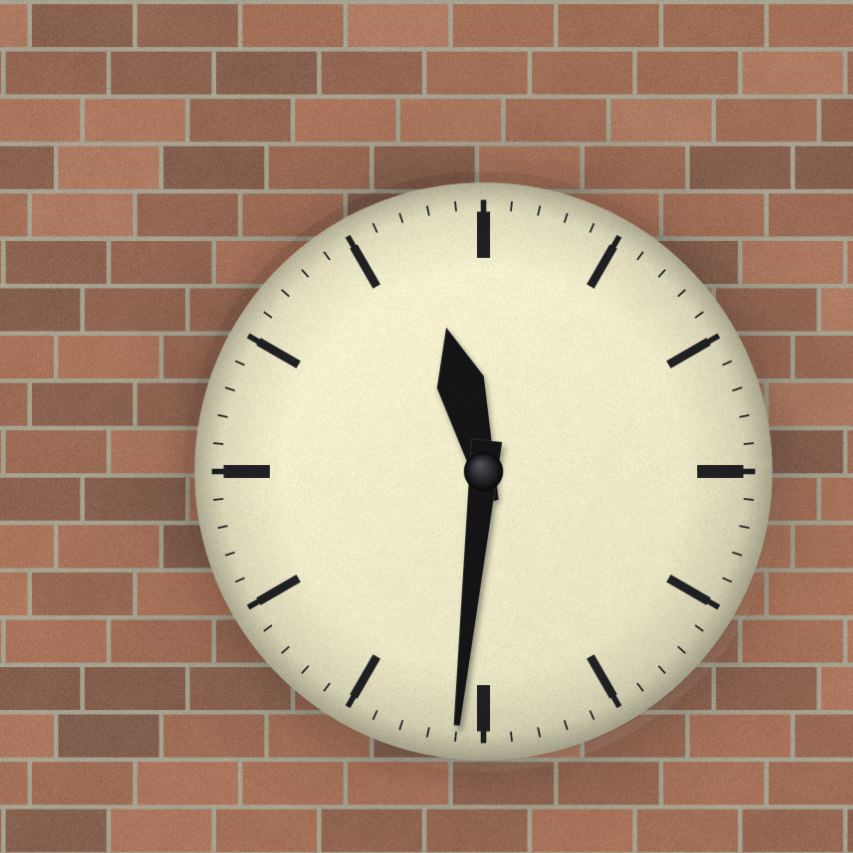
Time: h=11 m=31
